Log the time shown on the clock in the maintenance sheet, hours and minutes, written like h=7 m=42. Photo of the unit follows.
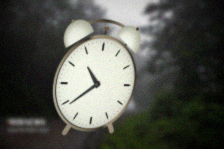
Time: h=10 m=39
